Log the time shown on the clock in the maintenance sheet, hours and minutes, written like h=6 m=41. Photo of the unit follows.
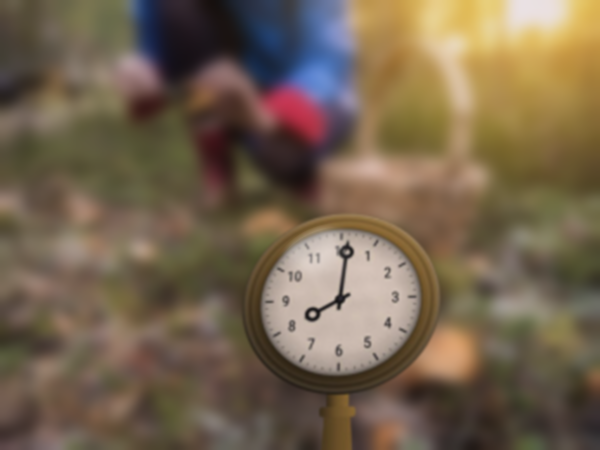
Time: h=8 m=1
